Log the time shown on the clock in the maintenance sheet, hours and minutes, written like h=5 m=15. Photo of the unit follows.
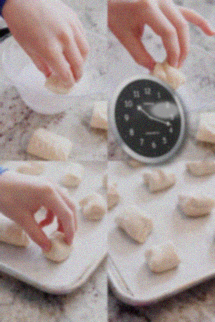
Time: h=10 m=18
